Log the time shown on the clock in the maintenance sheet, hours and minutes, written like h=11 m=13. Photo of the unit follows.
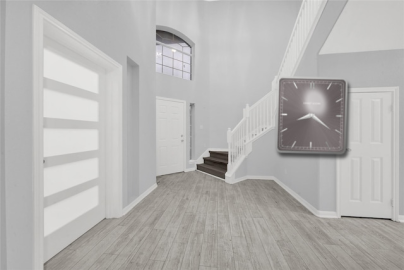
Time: h=8 m=21
